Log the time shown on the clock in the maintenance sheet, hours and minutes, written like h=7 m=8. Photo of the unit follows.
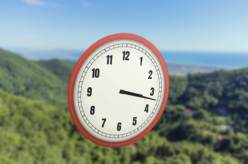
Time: h=3 m=17
